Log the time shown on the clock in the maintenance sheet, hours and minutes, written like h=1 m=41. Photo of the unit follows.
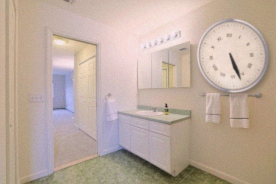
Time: h=5 m=27
